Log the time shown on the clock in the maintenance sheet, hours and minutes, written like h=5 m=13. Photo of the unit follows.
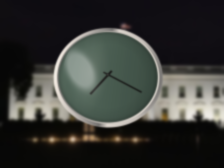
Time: h=7 m=20
